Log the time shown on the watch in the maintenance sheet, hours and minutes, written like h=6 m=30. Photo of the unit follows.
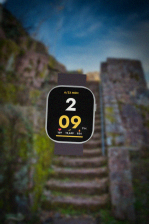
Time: h=2 m=9
